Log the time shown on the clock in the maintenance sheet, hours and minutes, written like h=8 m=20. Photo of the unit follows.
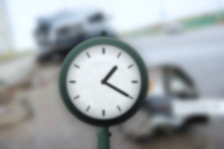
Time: h=1 m=20
